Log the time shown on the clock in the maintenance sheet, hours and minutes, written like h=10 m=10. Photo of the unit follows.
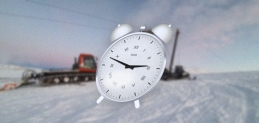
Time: h=2 m=48
